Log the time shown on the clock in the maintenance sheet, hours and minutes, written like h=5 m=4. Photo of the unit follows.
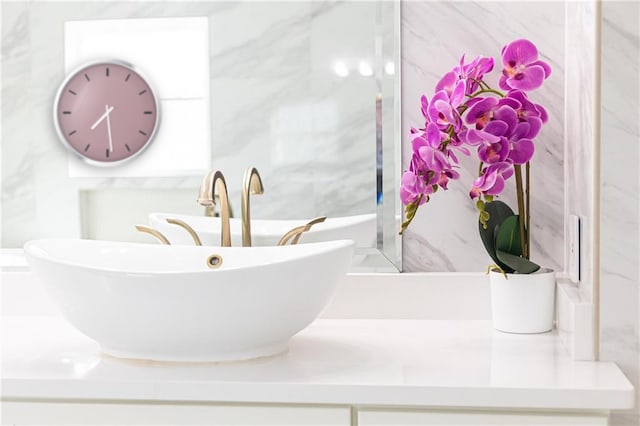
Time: h=7 m=29
